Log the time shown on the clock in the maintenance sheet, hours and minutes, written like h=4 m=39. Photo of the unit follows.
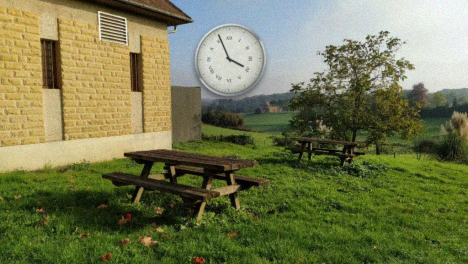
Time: h=3 m=56
